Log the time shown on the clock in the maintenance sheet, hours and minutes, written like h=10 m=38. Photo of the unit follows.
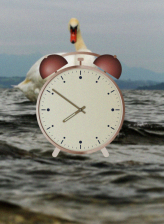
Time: h=7 m=51
